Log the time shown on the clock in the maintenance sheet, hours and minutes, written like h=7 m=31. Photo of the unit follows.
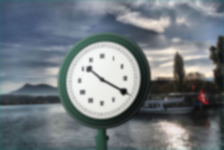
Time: h=10 m=20
